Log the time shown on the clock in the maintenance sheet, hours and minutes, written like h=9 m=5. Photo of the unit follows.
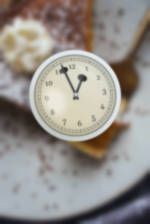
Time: h=12 m=57
